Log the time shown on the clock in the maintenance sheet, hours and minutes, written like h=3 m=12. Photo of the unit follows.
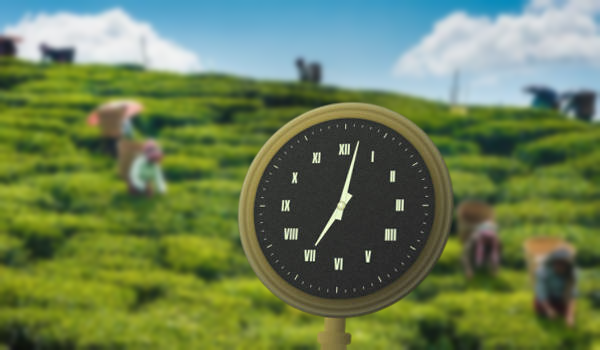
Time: h=7 m=2
